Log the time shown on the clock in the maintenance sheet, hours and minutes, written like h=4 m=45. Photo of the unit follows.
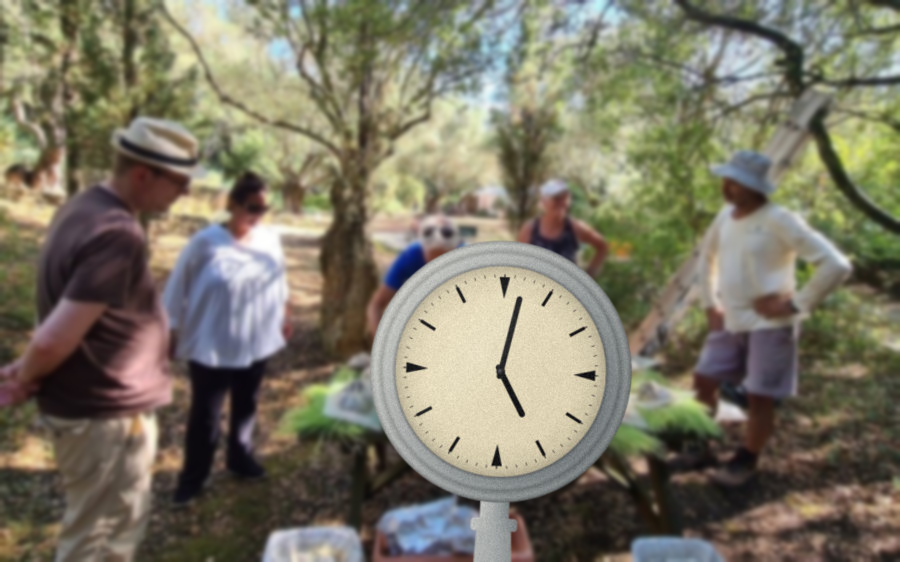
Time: h=5 m=2
